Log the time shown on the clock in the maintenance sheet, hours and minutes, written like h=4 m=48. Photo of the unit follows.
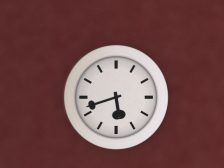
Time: h=5 m=42
